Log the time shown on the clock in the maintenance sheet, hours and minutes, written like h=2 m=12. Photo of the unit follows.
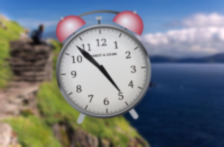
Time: h=4 m=53
